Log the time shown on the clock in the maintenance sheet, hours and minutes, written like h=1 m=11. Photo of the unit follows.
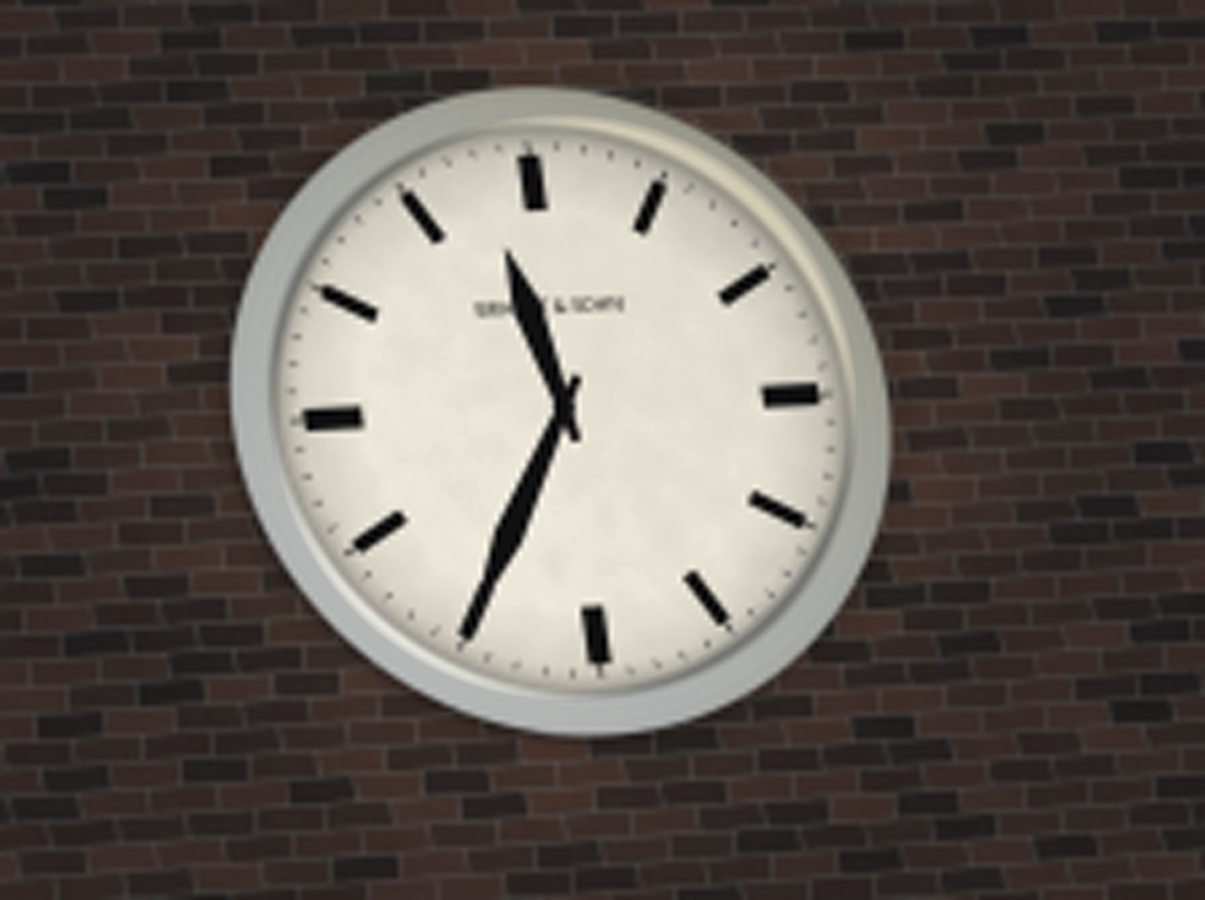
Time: h=11 m=35
